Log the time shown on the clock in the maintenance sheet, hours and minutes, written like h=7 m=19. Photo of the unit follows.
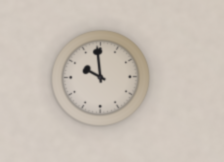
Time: h=9 m=59
